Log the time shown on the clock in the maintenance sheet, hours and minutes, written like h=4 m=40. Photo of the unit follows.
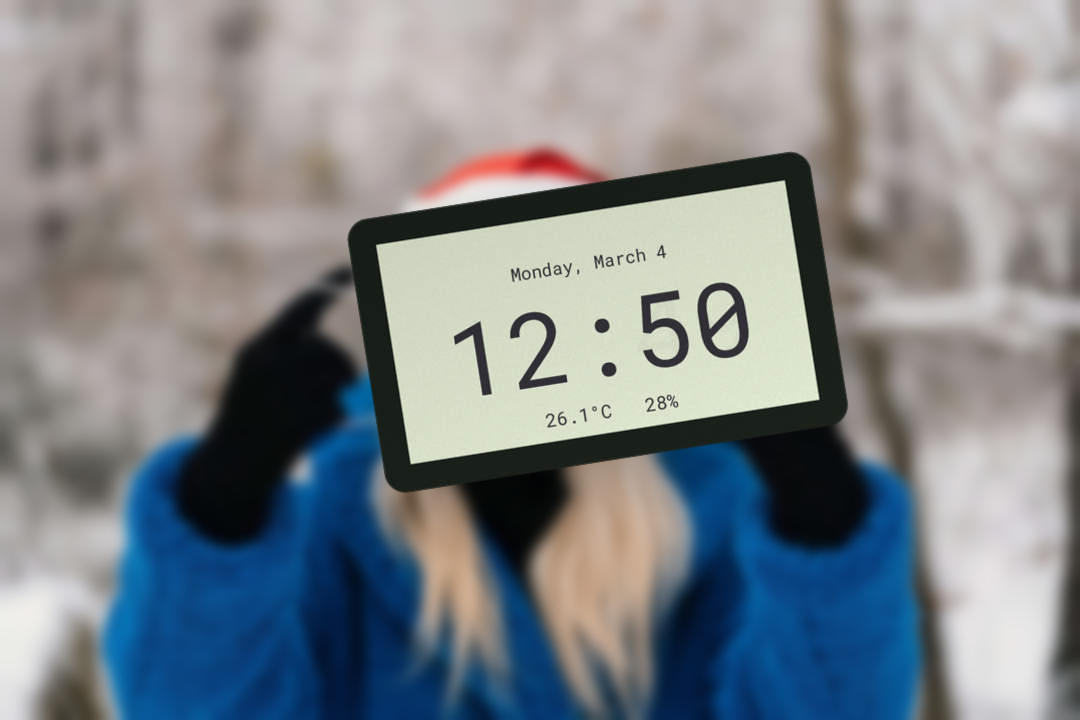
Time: h=12 m=50
